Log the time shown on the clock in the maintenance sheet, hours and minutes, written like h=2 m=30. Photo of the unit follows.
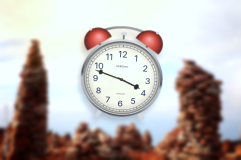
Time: h=3 m=48
